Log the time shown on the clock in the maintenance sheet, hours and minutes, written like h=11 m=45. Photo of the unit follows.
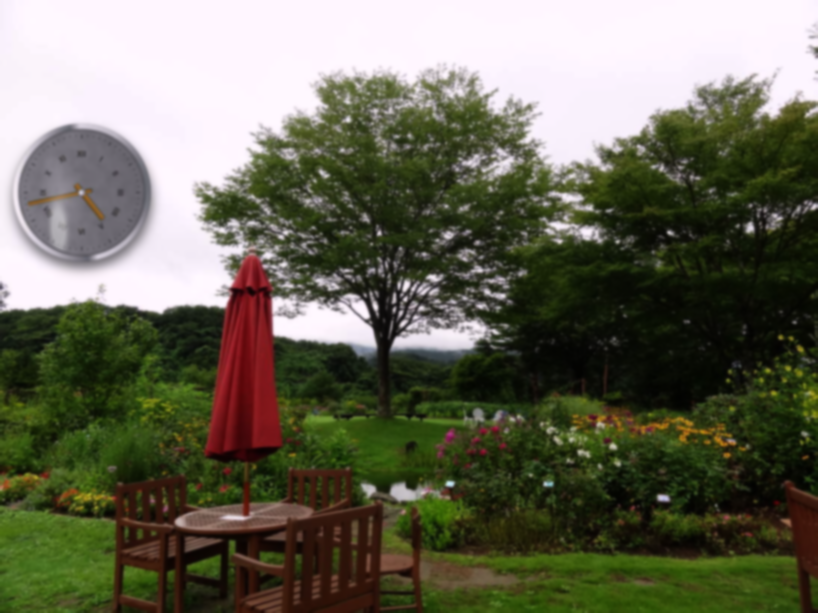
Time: h=4 m=43
